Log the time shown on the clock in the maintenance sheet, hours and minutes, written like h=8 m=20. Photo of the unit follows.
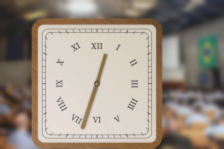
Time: h=12 m=33
